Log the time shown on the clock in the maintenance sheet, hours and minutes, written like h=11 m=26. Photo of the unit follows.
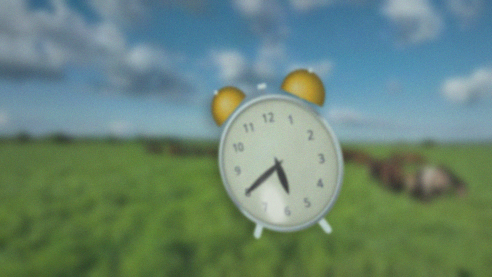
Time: h=5 m=40
